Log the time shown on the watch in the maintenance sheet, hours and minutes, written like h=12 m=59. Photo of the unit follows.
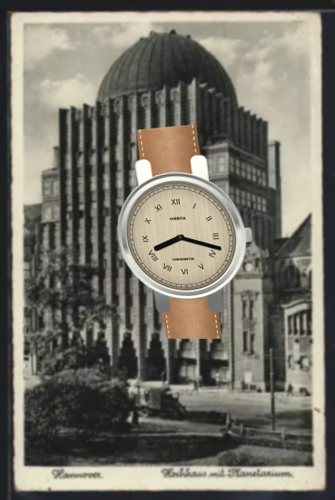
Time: h=8 m=18
